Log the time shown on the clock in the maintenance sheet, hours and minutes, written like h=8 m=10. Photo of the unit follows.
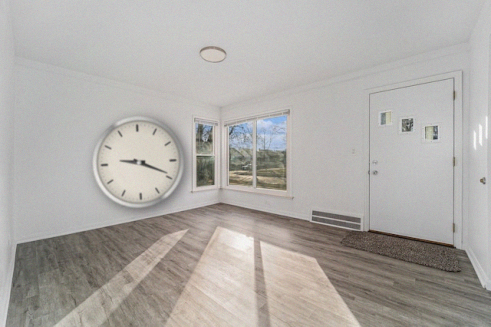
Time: h=9 m=19
